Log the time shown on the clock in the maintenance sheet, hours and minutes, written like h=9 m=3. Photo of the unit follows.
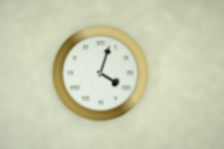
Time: h=4 m=3
